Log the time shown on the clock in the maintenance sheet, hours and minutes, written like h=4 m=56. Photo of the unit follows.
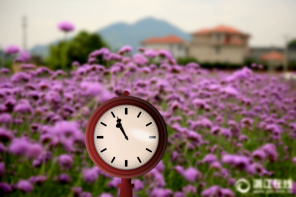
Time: h=10 m=56
